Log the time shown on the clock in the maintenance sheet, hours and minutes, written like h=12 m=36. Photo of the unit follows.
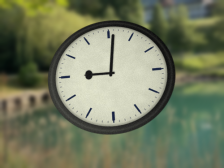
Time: h=9 m=1
